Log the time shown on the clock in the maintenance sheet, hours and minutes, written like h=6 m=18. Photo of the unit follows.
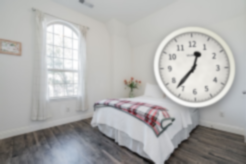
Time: h=12 m=37
